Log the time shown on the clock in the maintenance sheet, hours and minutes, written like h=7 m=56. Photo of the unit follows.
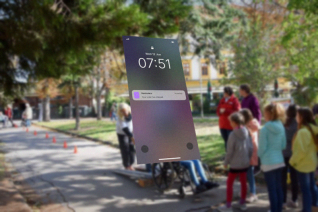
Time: h=7 m=51
